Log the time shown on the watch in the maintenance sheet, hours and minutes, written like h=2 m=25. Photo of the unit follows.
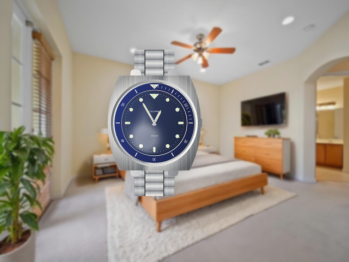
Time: h=12 m=55
